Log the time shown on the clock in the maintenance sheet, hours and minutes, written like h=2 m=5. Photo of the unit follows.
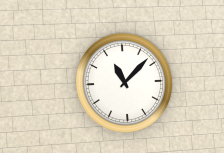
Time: h=11 m=8
